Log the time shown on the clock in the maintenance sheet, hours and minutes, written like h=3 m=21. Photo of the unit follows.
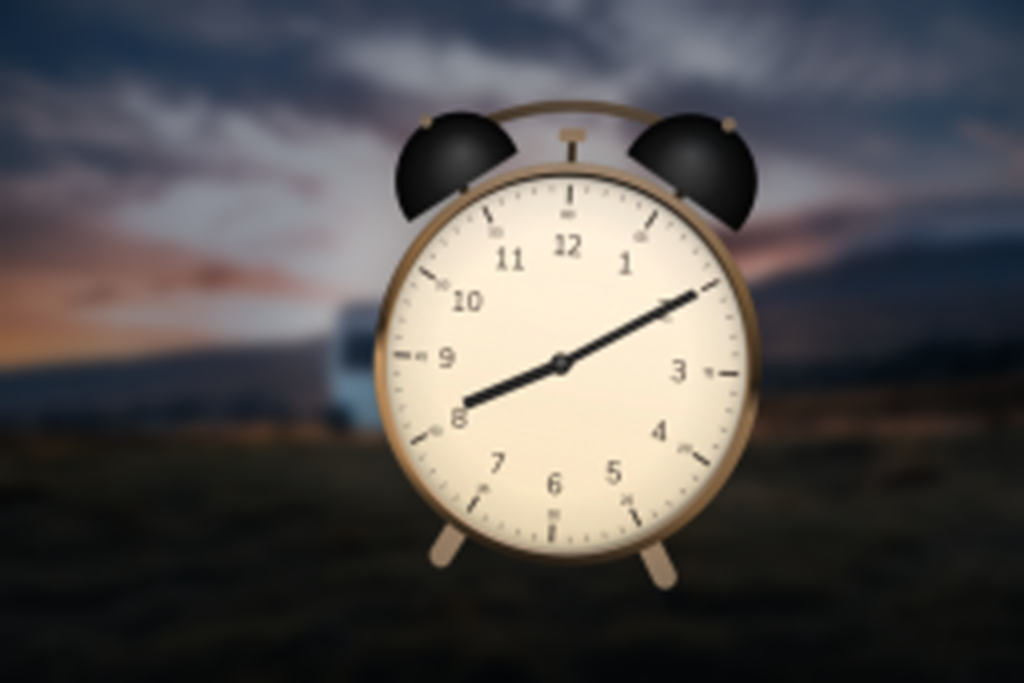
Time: h=8 m=10
